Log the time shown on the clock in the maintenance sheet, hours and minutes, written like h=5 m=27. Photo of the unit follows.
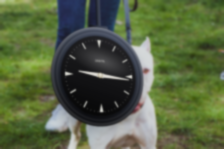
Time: h=9 m=16
